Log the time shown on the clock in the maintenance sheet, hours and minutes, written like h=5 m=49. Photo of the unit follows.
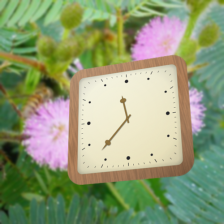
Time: h=11 m=37
